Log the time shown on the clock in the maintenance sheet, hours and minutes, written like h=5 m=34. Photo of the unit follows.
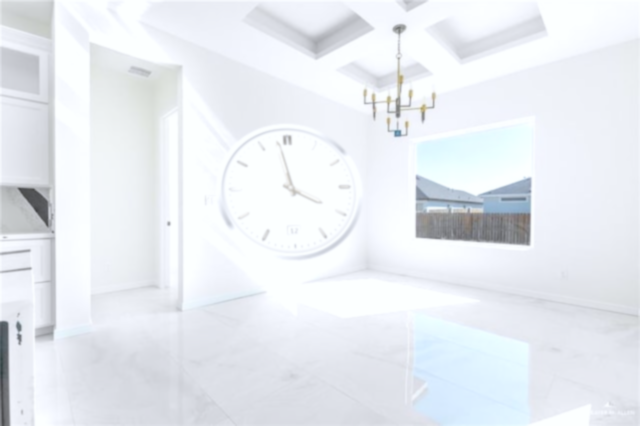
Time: h=3 m=58
